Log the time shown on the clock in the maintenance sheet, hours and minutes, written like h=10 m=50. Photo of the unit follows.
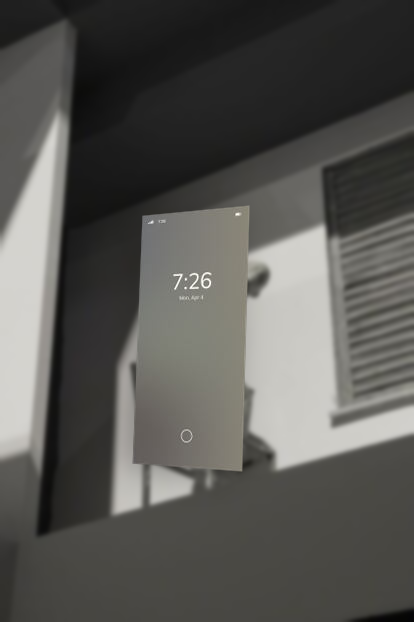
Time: h=7 m=26
